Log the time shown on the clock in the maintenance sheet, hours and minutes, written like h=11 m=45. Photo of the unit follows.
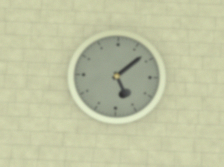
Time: h=5 m=8
